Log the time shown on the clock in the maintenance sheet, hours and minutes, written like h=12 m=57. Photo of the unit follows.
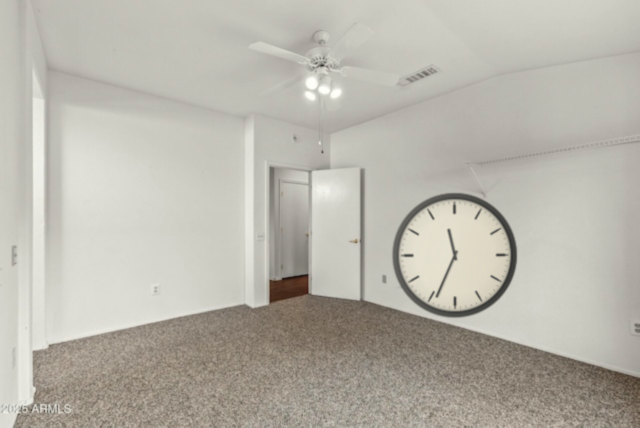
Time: h=11 m=34
